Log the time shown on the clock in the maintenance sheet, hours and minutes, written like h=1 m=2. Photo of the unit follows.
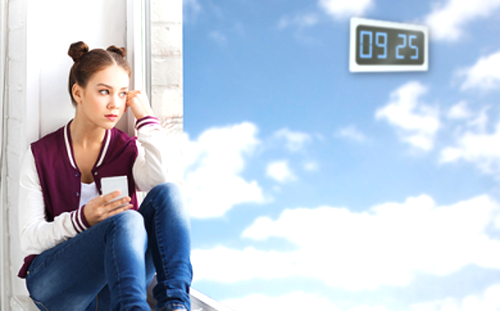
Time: h=9 m=25
